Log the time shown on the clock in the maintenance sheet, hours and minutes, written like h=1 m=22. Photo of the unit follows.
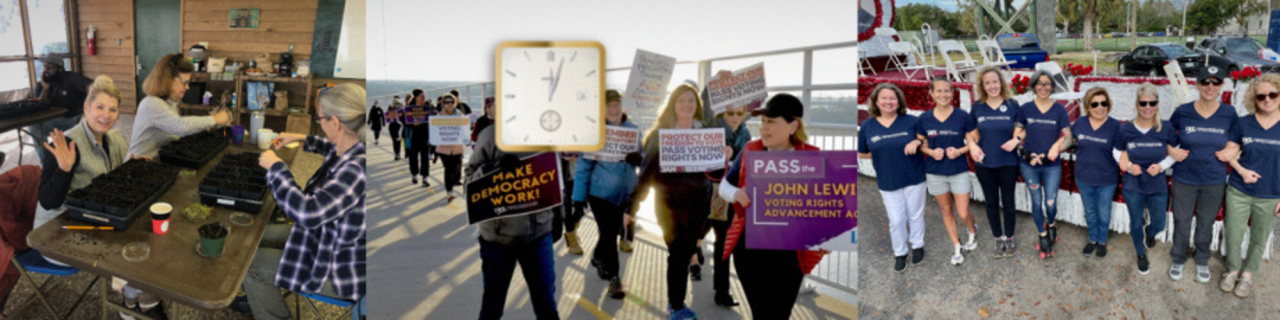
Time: h=12 m=3
